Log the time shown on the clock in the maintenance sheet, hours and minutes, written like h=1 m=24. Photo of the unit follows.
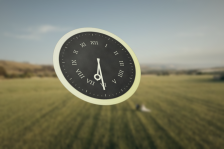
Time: h=6 m=30
